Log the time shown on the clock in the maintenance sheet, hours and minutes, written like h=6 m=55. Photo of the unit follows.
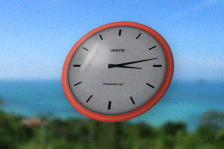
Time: h=3 m=13
